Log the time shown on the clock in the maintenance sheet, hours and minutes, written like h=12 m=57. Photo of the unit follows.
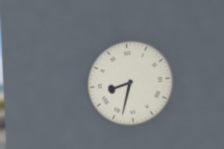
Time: h=8 m=33
